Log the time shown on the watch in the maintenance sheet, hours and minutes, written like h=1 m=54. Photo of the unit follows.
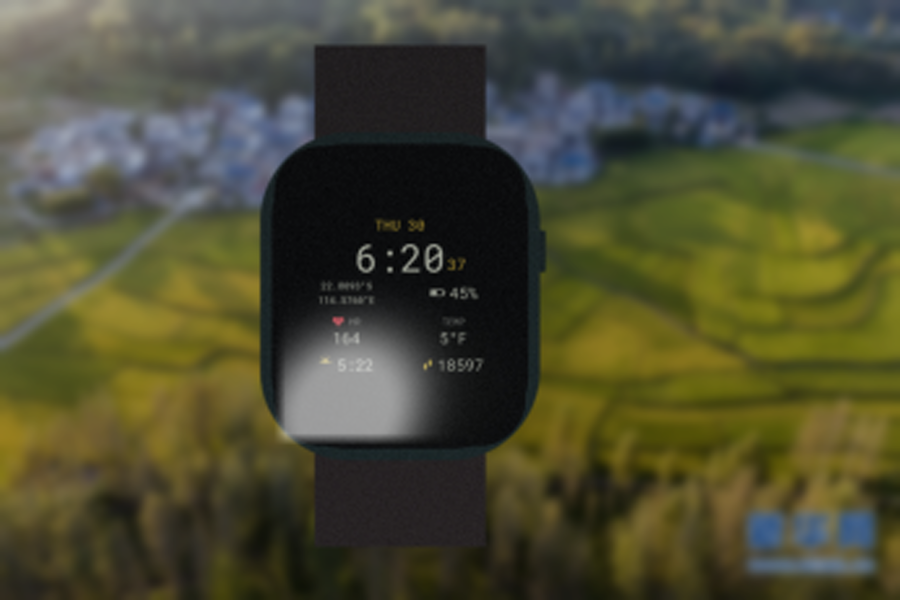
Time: h=6 m=20
